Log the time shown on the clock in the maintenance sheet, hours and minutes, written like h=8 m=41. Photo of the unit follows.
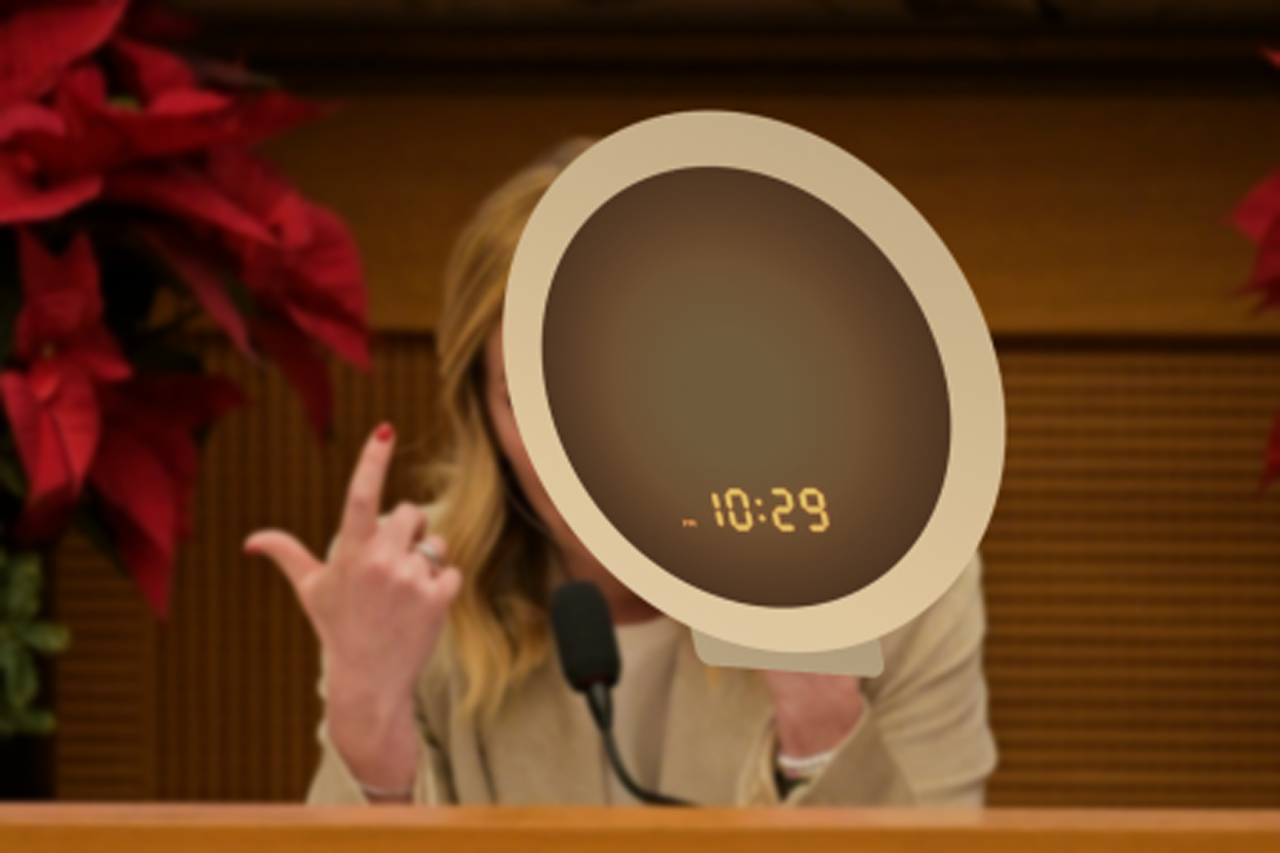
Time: h=10 m=29
